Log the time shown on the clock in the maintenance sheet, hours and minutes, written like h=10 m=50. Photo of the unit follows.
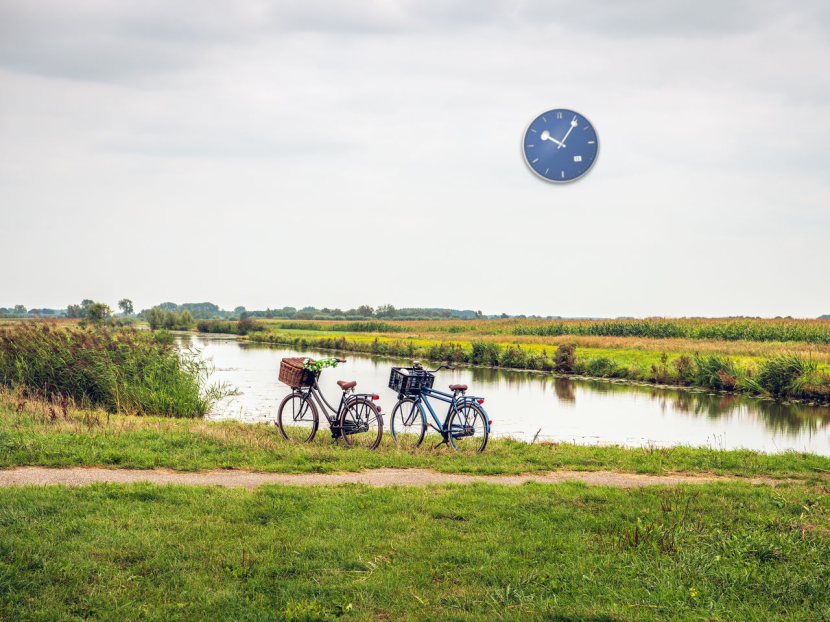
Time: h=10 m=6
